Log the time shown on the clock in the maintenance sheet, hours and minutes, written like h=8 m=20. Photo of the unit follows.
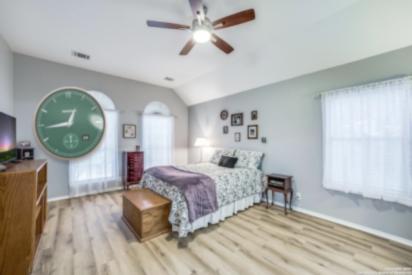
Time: h=12 m=44
